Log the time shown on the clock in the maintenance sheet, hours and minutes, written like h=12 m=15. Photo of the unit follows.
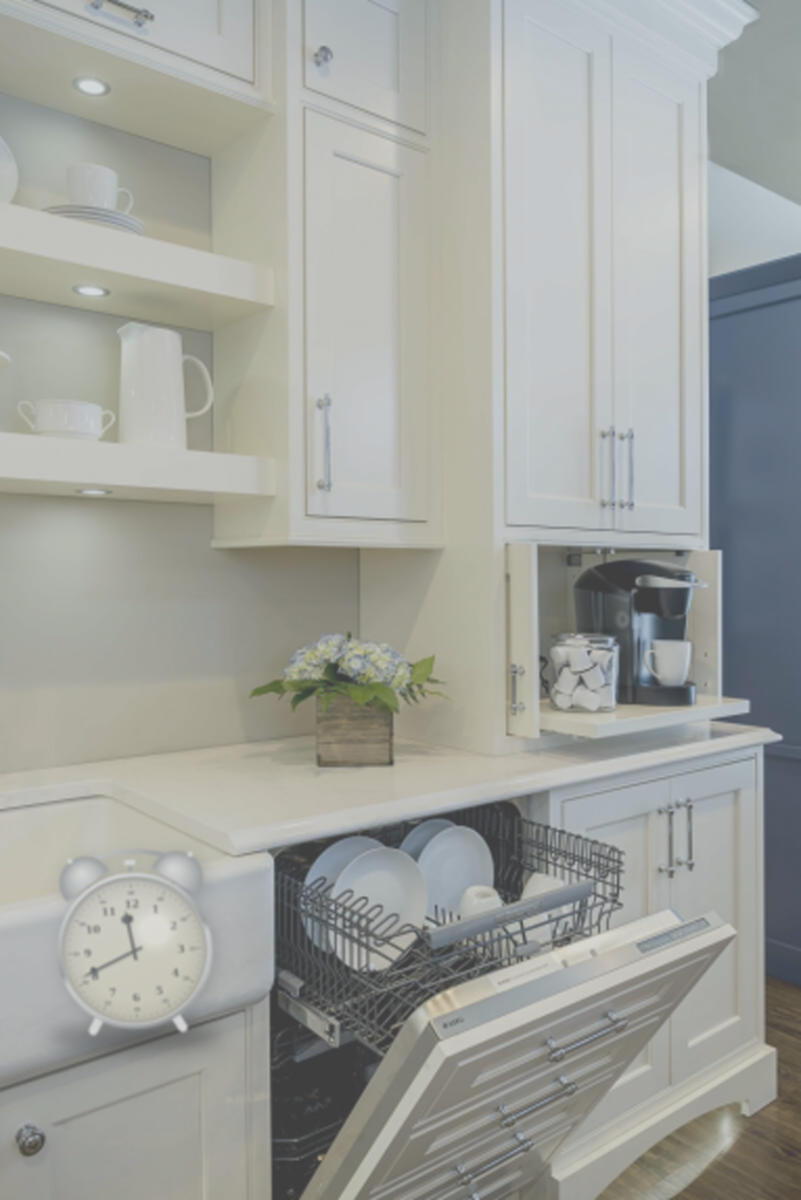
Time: h=11 m=41
